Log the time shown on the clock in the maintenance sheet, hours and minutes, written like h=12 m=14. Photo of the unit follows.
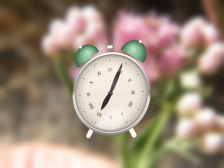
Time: h=7 m=4
